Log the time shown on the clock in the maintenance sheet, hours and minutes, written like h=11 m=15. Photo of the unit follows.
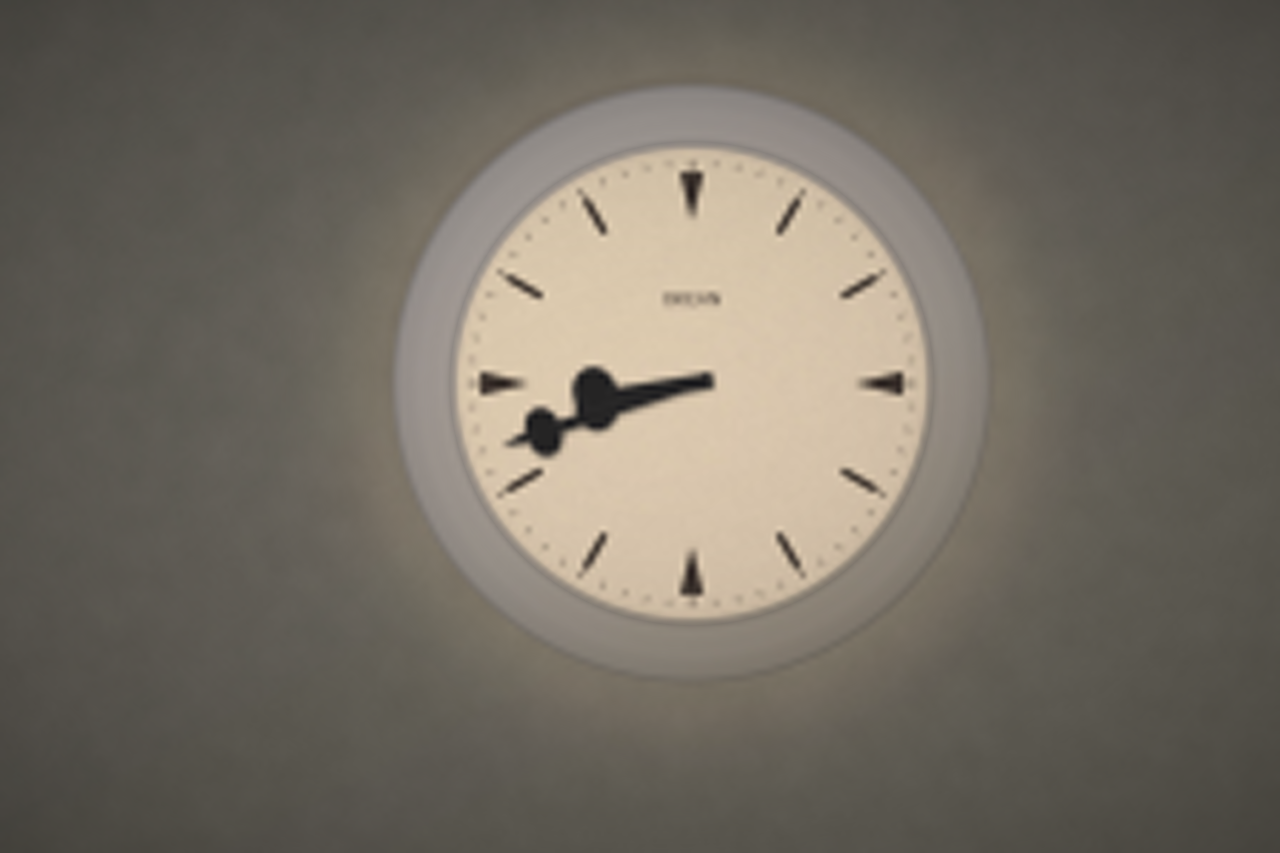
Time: h=8 m=42
